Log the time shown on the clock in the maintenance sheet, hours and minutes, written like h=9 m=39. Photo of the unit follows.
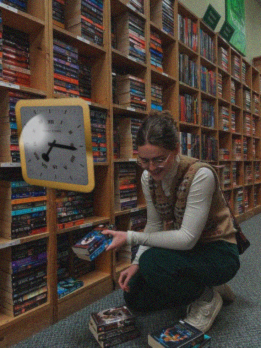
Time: h=7 m=16
